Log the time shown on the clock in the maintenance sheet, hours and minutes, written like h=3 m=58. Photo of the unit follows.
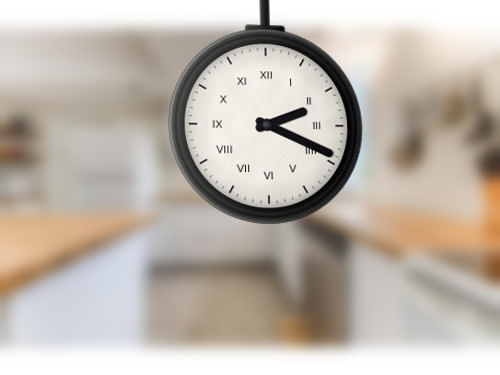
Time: h=2 m=19
